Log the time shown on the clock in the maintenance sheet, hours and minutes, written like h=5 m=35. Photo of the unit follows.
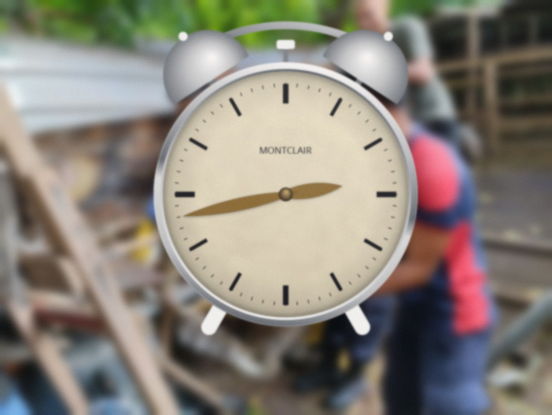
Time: h=2 m=43
